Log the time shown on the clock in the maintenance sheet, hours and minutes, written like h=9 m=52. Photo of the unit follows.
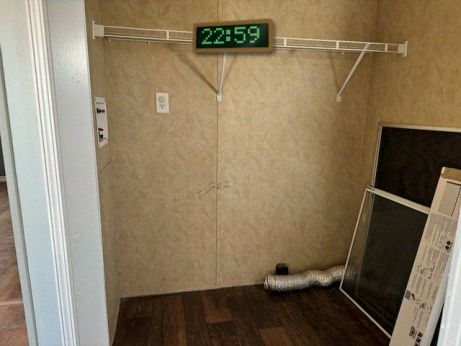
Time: h=22 m=59
